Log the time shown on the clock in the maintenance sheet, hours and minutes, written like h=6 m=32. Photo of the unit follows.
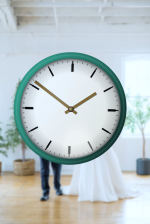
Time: h=1 m=51
